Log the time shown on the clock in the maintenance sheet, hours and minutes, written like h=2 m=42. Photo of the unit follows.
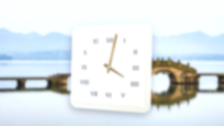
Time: h=4 m=2
